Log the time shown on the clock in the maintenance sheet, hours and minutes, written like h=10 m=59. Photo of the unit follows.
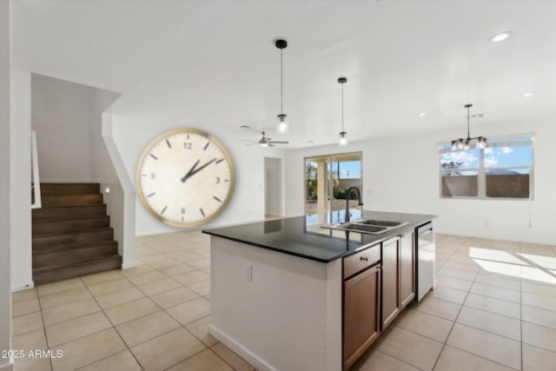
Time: h=1 m=9
